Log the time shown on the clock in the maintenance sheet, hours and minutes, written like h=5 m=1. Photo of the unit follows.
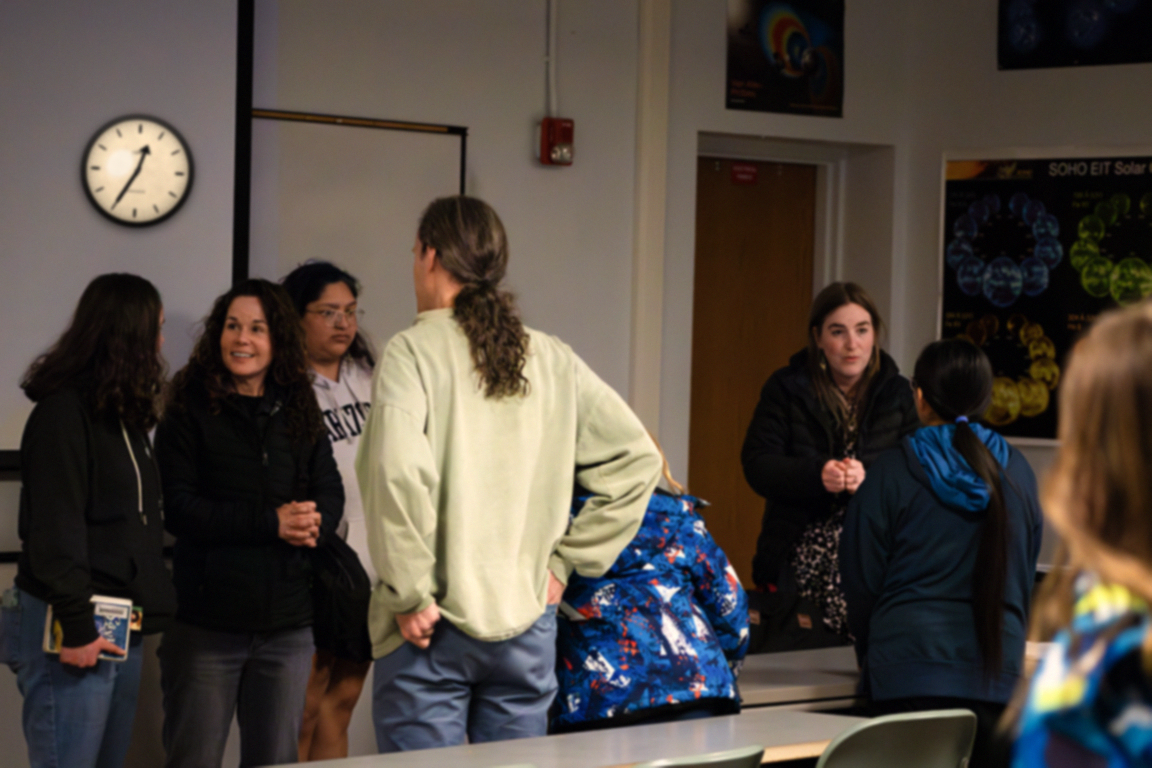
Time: h=12 m=35
